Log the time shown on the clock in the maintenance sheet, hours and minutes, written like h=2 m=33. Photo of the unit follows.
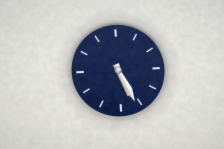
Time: h=5 m=26
